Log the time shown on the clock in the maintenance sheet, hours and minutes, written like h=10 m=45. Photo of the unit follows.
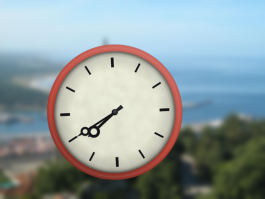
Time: h=7 m=40
